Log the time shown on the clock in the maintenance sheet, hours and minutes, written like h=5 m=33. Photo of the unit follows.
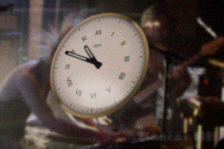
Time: h=10 m=49
